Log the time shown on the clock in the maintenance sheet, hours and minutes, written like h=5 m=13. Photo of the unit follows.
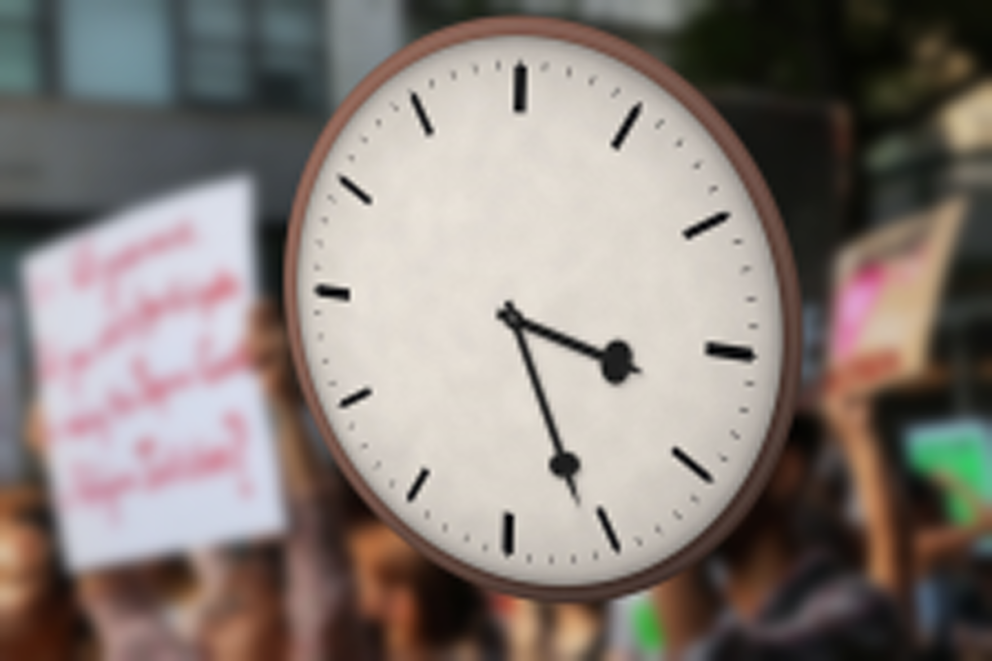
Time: h=3 m=26
